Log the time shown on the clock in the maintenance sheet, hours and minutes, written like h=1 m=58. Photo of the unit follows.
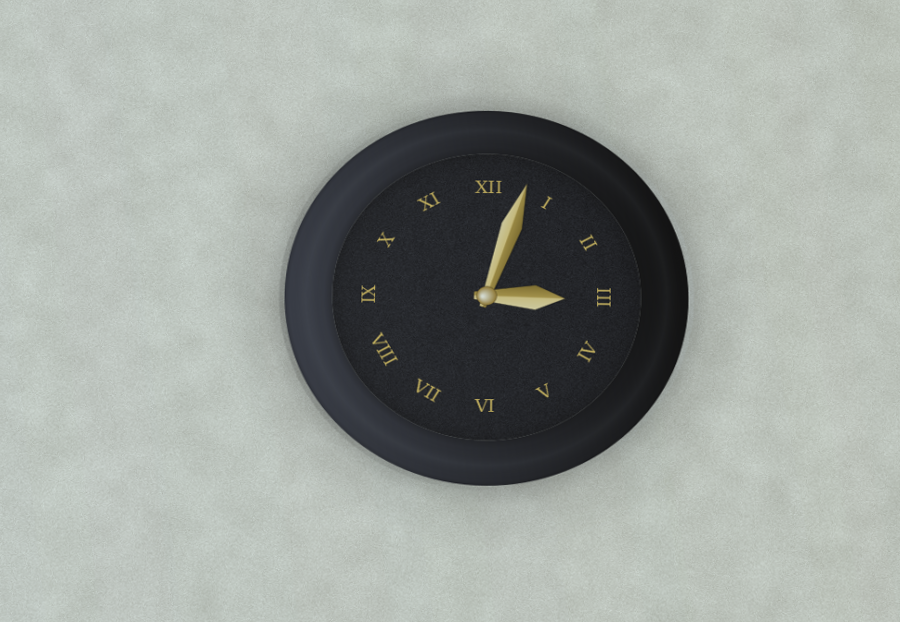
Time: h=3 m=3
